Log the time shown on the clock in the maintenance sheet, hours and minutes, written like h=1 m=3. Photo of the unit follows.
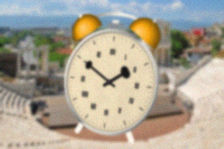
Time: h=1 m=50
